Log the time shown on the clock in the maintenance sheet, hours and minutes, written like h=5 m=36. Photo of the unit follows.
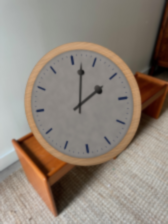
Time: h=2 m=2
